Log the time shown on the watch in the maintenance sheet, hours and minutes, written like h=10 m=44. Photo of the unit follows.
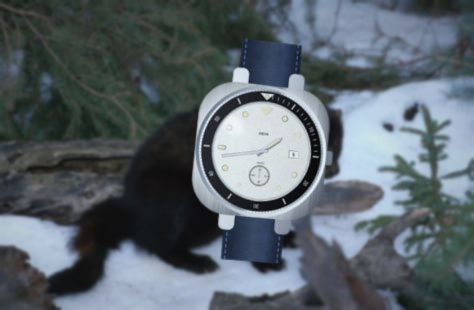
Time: h=1 m=43
